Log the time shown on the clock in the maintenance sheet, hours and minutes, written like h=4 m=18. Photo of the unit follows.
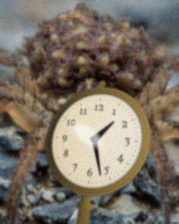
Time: h=1 m=27
